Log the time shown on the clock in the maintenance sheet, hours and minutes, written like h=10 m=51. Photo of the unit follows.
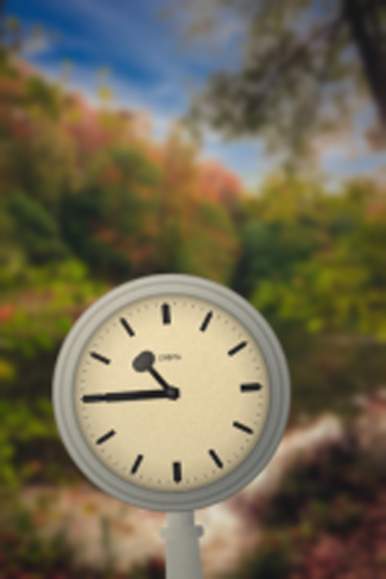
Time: h=10 m=45
